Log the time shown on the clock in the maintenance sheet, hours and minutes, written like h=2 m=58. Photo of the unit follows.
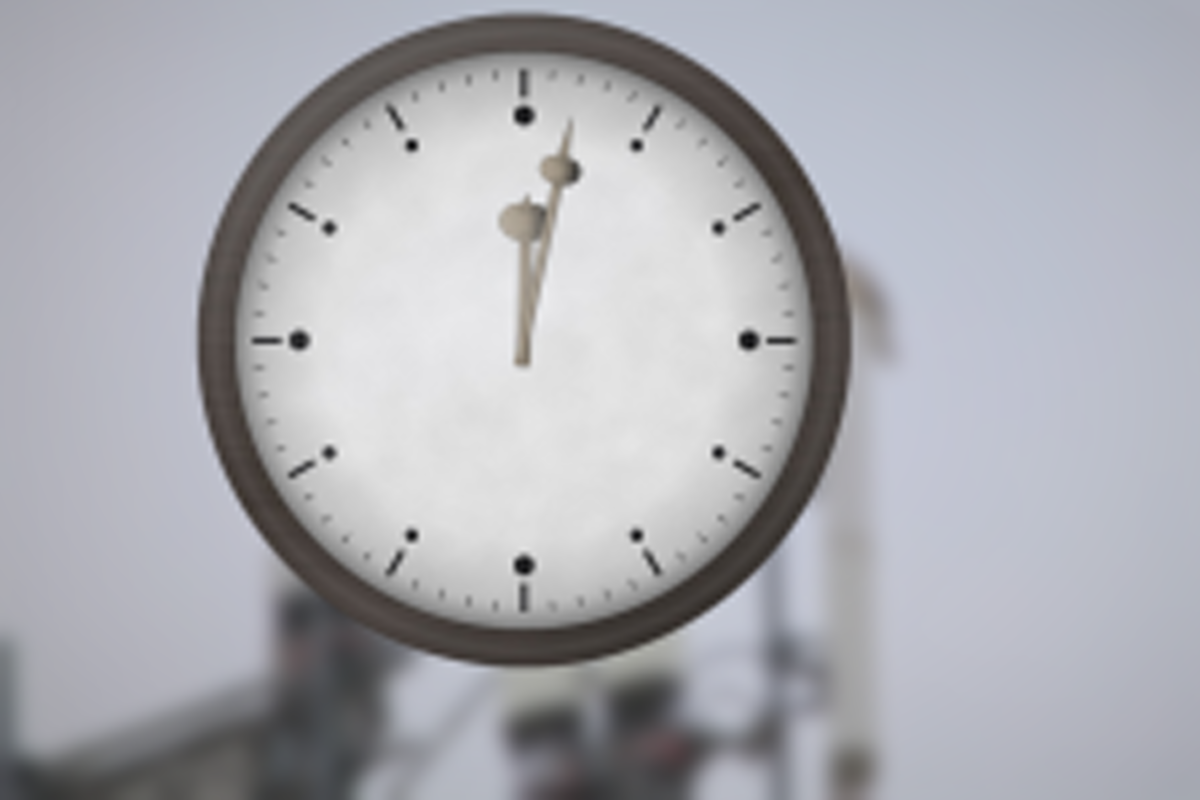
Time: h=12 m=2
